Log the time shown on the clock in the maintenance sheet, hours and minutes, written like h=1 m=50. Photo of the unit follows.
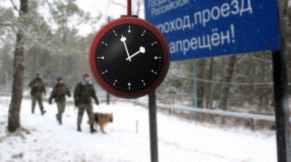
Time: h=1 m=57
